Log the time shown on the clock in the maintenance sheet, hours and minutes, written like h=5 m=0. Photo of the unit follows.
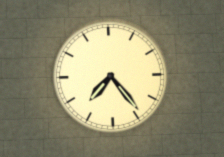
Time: h=7 m=24
